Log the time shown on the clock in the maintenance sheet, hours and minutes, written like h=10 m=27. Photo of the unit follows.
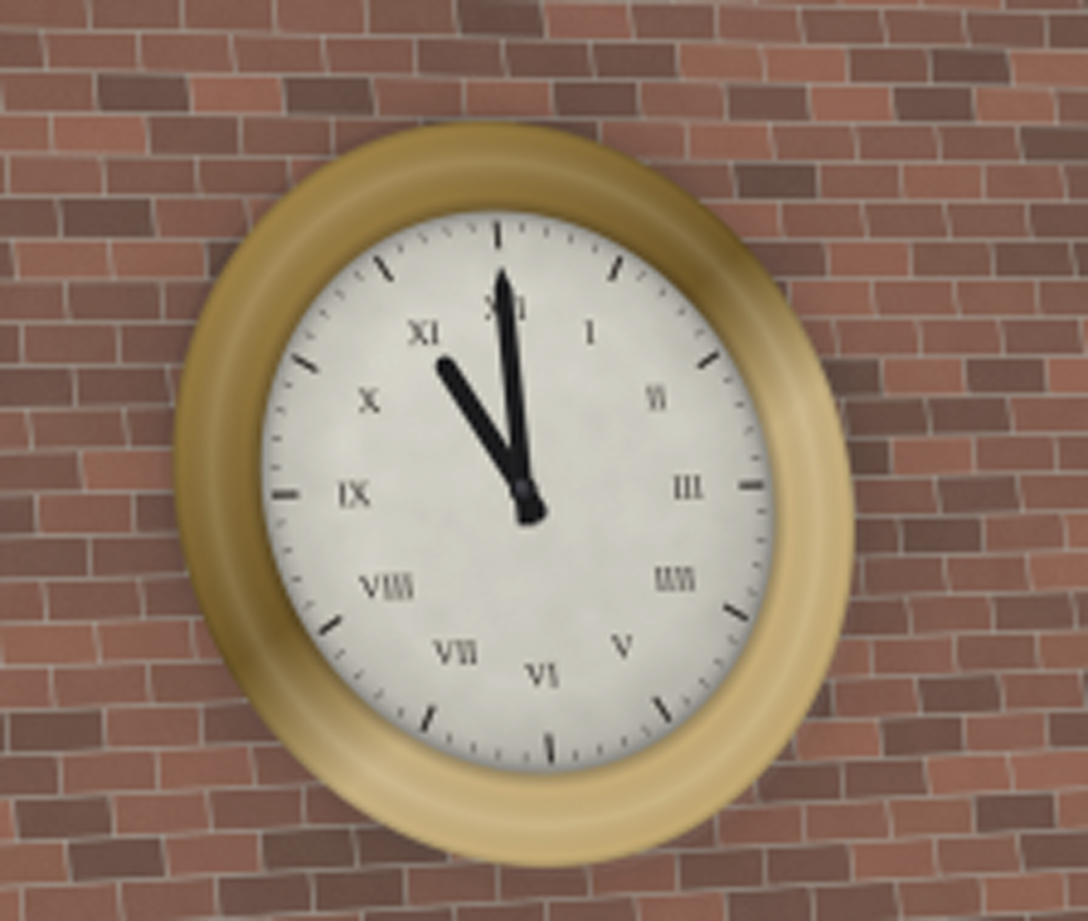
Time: h=11 m=0
